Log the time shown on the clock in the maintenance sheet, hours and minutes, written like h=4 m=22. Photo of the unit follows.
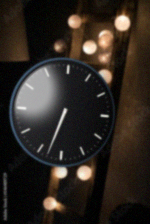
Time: h=6 m=33
